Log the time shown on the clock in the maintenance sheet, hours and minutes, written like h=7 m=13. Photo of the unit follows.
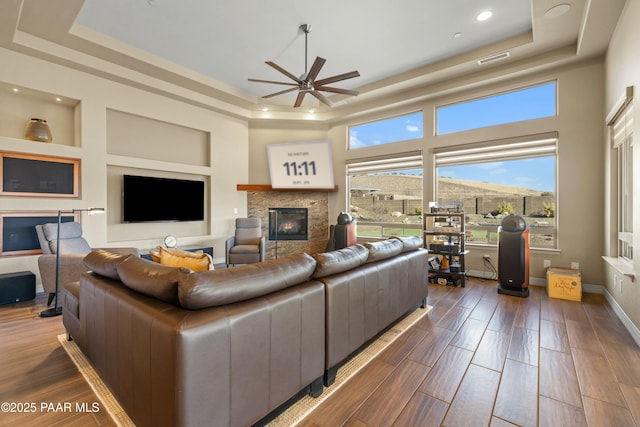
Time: h=11 m=11
